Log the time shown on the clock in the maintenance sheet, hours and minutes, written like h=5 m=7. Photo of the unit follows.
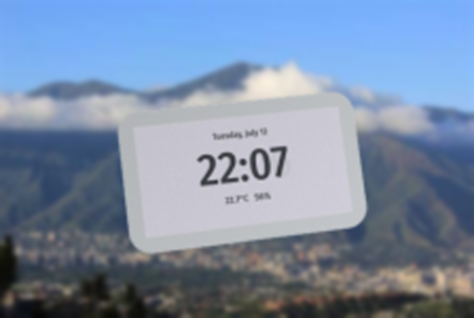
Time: h=22 m=7
